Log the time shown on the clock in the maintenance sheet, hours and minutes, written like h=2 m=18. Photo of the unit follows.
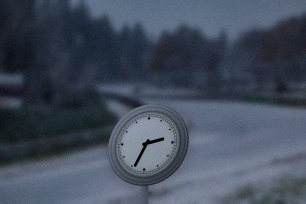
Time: h=2 m=34
